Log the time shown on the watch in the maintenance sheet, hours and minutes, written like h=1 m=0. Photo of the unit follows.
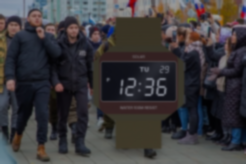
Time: h=12 m=36
